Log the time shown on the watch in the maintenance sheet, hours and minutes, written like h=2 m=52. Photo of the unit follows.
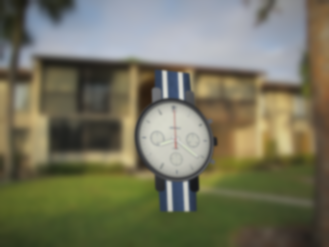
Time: h=8 m=21
